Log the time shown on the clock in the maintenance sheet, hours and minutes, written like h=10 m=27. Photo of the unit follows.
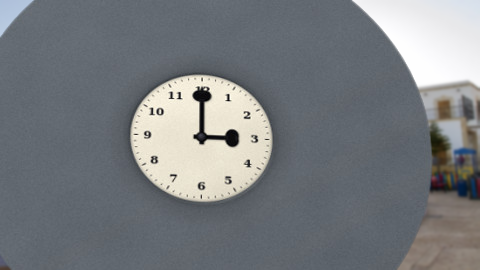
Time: h=3 m=0
